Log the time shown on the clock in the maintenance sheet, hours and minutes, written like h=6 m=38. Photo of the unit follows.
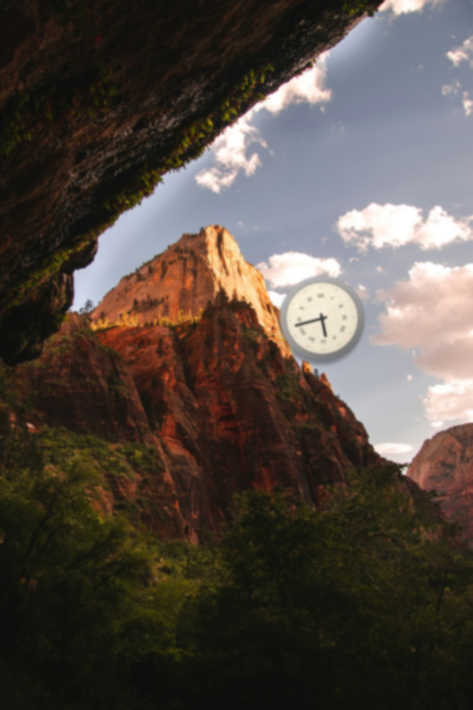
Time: h=5 m=43
